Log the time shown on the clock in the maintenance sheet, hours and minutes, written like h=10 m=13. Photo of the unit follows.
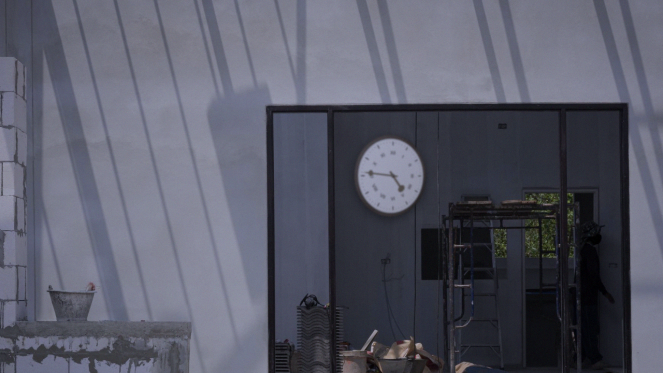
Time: h=4 m=46
